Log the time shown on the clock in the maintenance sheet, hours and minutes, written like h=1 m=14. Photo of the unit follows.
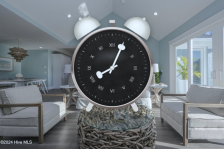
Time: h=8 m=4
